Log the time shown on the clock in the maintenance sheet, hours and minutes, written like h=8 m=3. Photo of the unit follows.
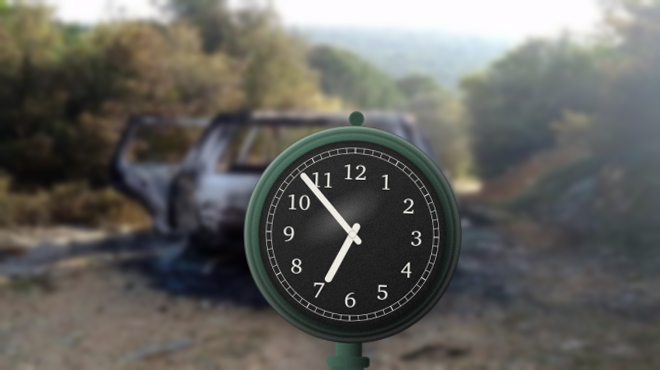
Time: h=6 m=53
